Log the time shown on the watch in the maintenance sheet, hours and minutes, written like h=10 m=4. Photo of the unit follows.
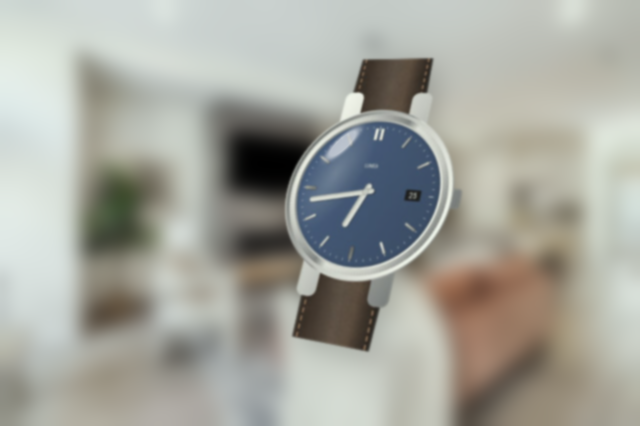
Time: h=6 m=43
